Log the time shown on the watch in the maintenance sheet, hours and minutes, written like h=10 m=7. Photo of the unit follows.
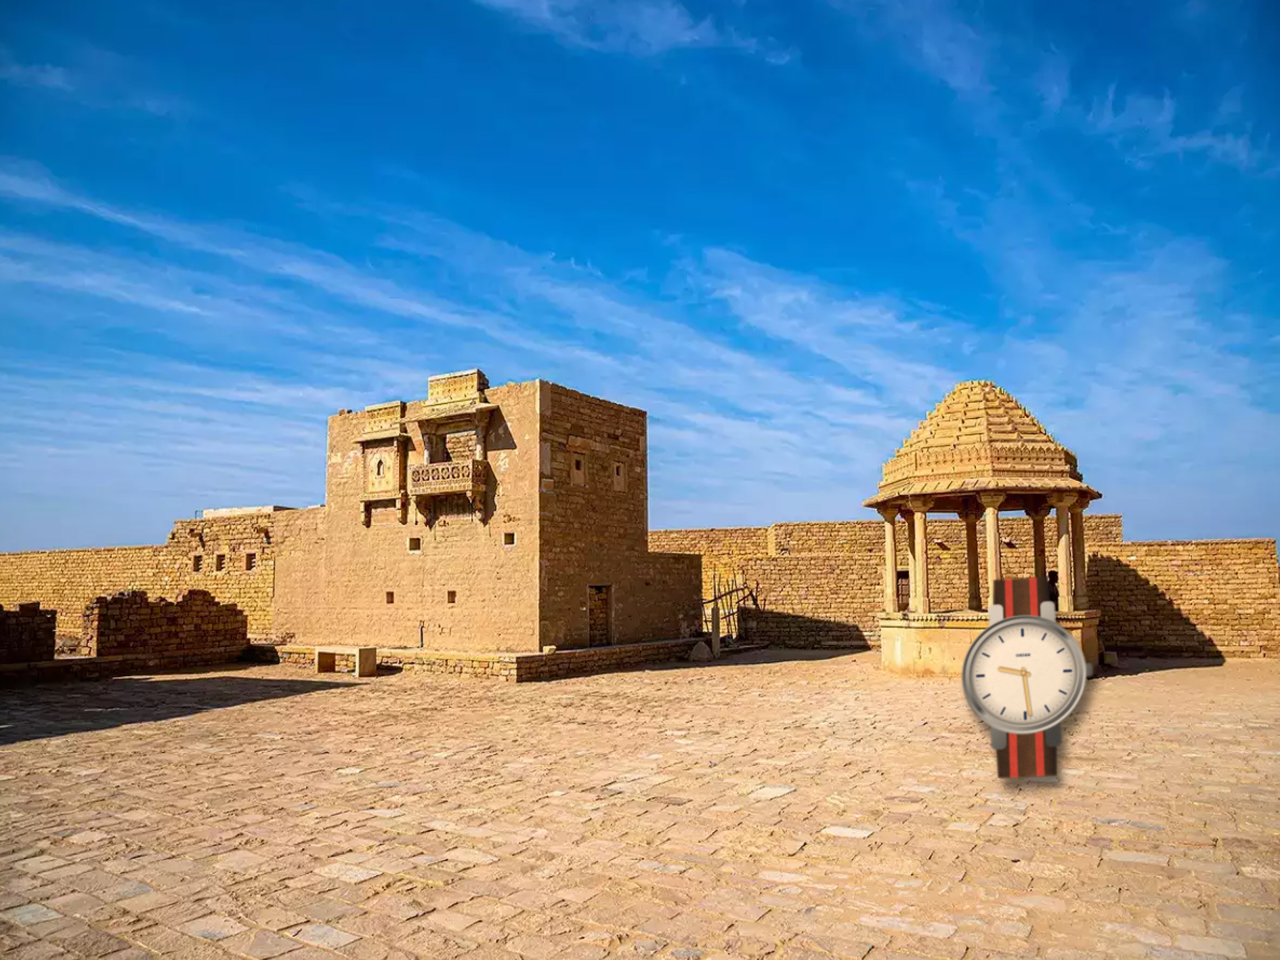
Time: h=9 m=29
